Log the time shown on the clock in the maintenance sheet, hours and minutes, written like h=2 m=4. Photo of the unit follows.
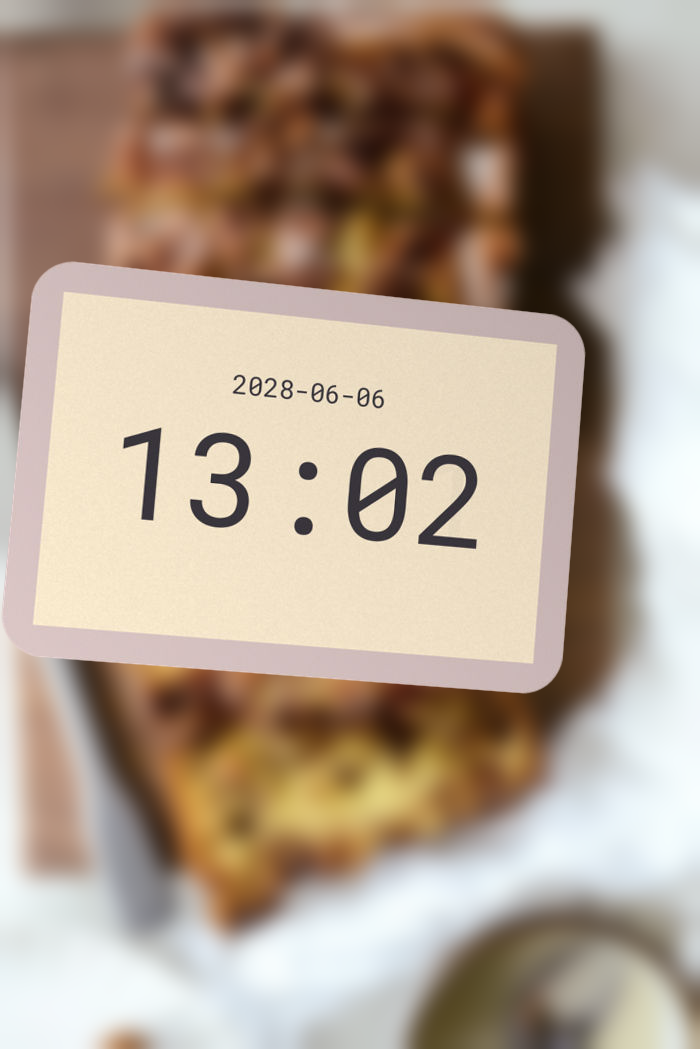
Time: h=13 m=2
